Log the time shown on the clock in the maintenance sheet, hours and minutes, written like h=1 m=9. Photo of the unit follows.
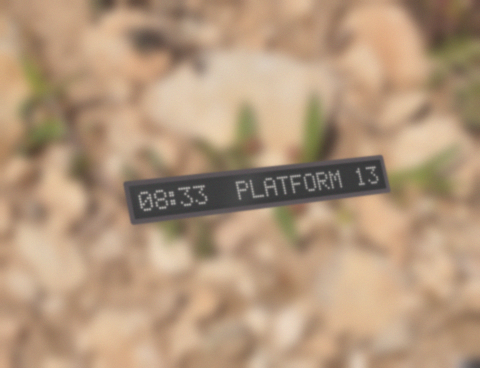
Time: h=8 m=33
